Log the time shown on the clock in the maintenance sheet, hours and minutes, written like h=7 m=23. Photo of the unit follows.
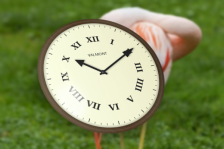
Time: h=10 m=10
